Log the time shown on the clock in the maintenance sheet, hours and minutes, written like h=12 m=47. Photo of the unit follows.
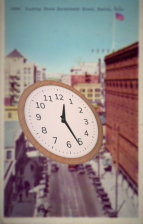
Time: h=12 m=26
